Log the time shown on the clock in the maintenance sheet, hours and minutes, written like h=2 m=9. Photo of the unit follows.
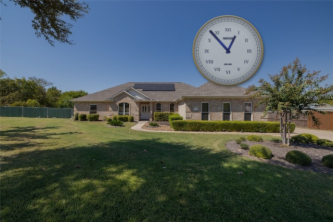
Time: h=12 m=53
